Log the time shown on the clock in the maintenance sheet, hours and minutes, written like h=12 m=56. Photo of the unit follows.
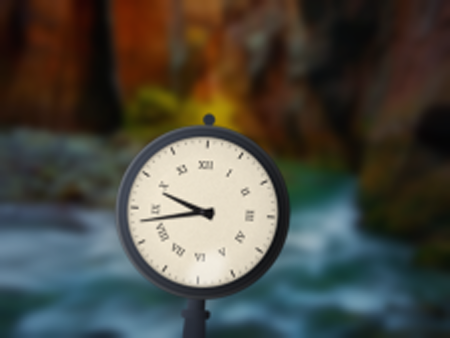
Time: h=9 m=43
